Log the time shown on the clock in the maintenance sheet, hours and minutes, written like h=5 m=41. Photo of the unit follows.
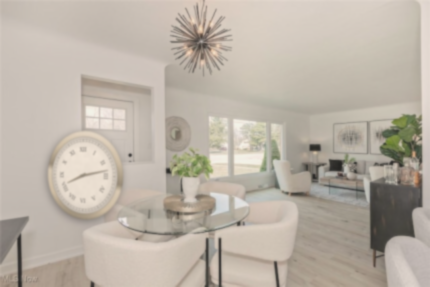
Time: h=8 m=13
